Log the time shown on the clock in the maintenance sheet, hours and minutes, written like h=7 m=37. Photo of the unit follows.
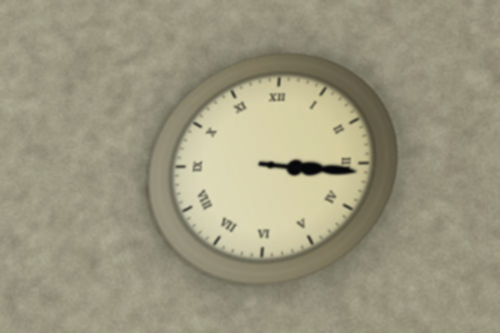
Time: h=3 m=16
